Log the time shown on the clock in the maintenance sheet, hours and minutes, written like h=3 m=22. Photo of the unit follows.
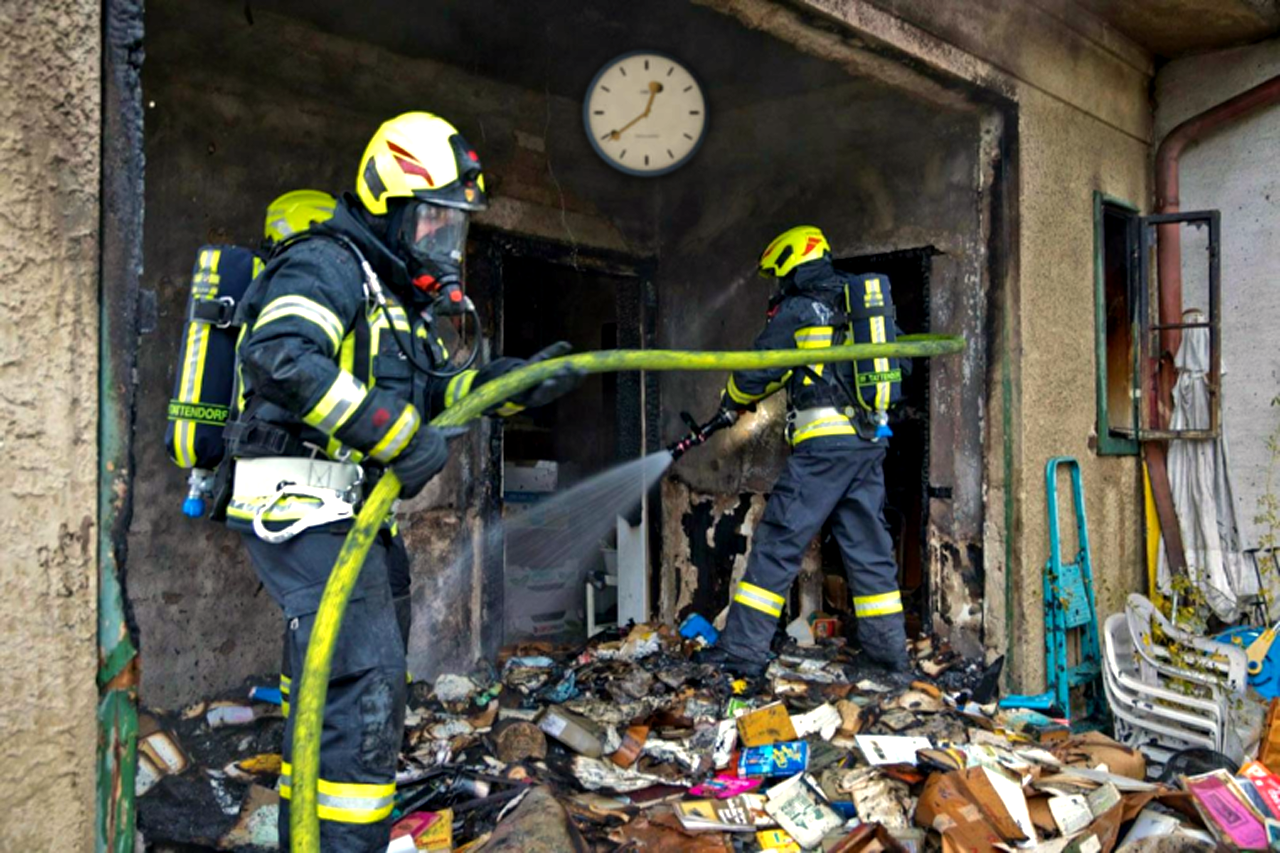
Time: h=12 m=39
